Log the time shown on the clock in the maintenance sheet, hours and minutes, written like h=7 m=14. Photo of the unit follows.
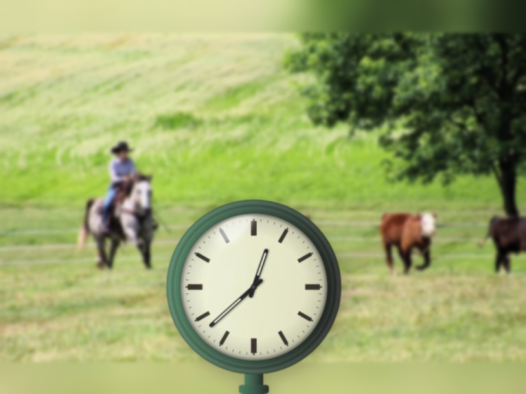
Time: h=12 m=38
